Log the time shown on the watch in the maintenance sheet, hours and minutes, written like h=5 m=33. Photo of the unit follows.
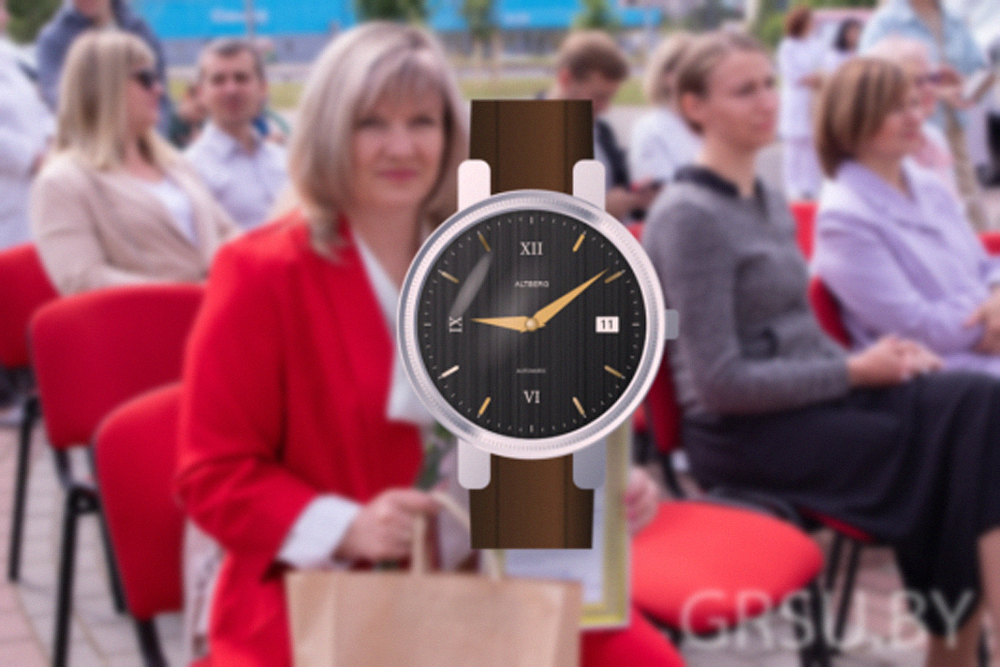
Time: h=9 m=9
